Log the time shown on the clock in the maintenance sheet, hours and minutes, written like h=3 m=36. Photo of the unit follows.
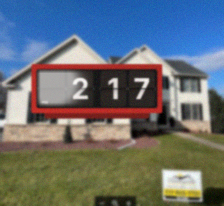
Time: h=2 m=17
